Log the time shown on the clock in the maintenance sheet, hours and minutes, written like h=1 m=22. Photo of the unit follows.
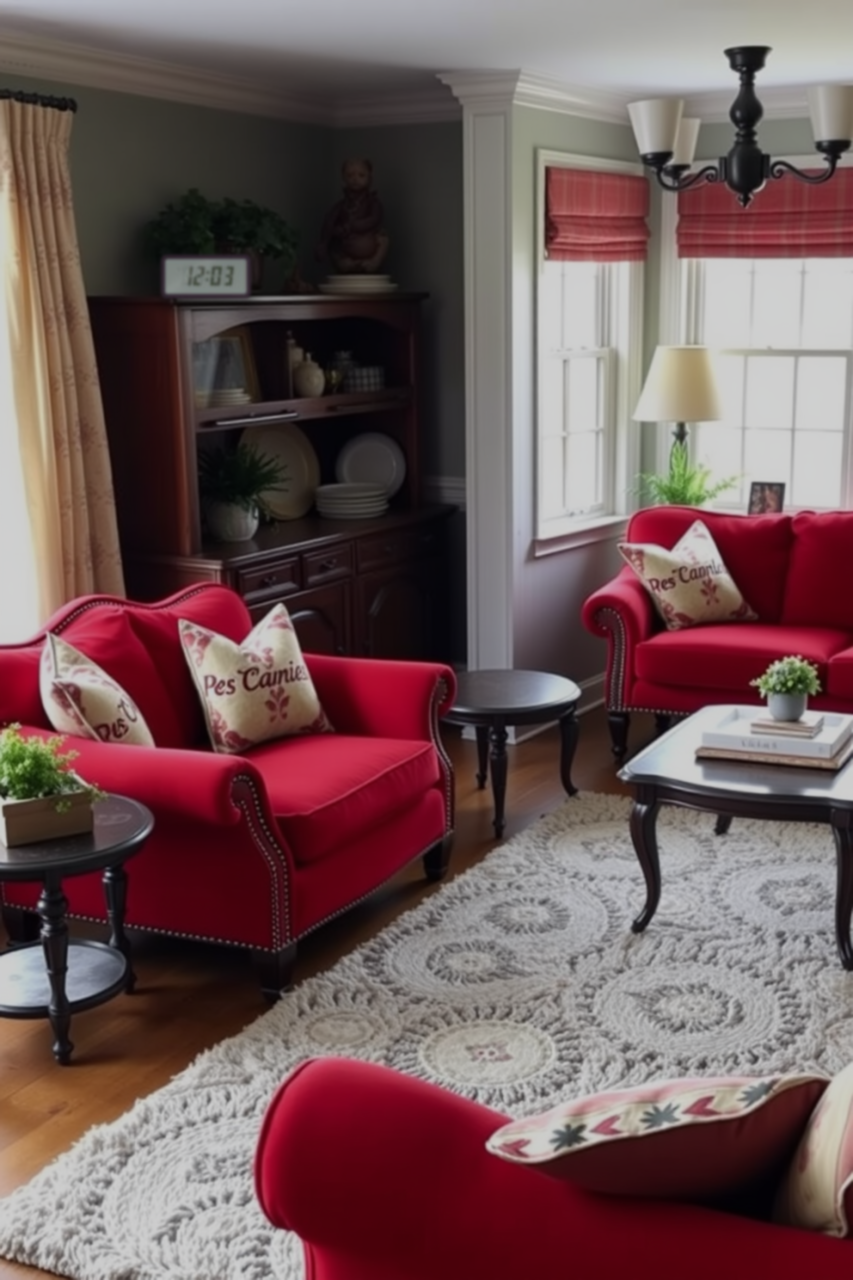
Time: h=12 m=3
